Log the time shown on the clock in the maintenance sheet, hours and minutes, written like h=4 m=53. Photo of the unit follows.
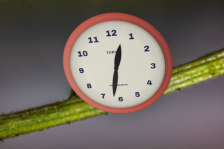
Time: h=12 m=32
